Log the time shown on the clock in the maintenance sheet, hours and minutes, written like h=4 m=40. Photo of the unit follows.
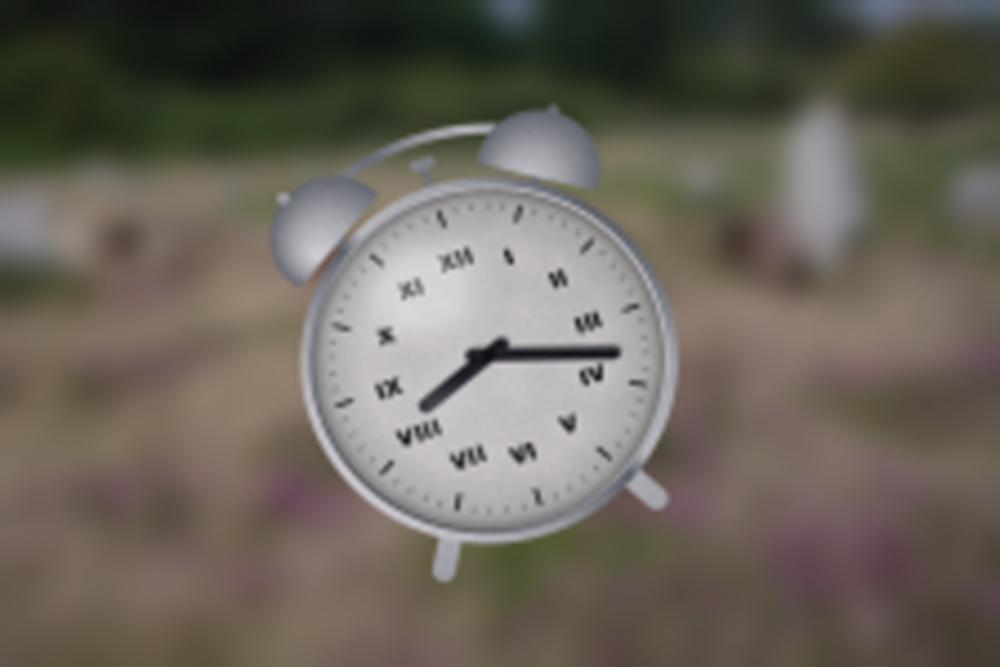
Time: h=8 m=18
